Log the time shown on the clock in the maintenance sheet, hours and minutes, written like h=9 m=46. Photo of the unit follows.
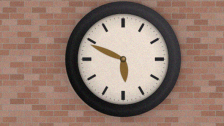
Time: h=5 m=49
